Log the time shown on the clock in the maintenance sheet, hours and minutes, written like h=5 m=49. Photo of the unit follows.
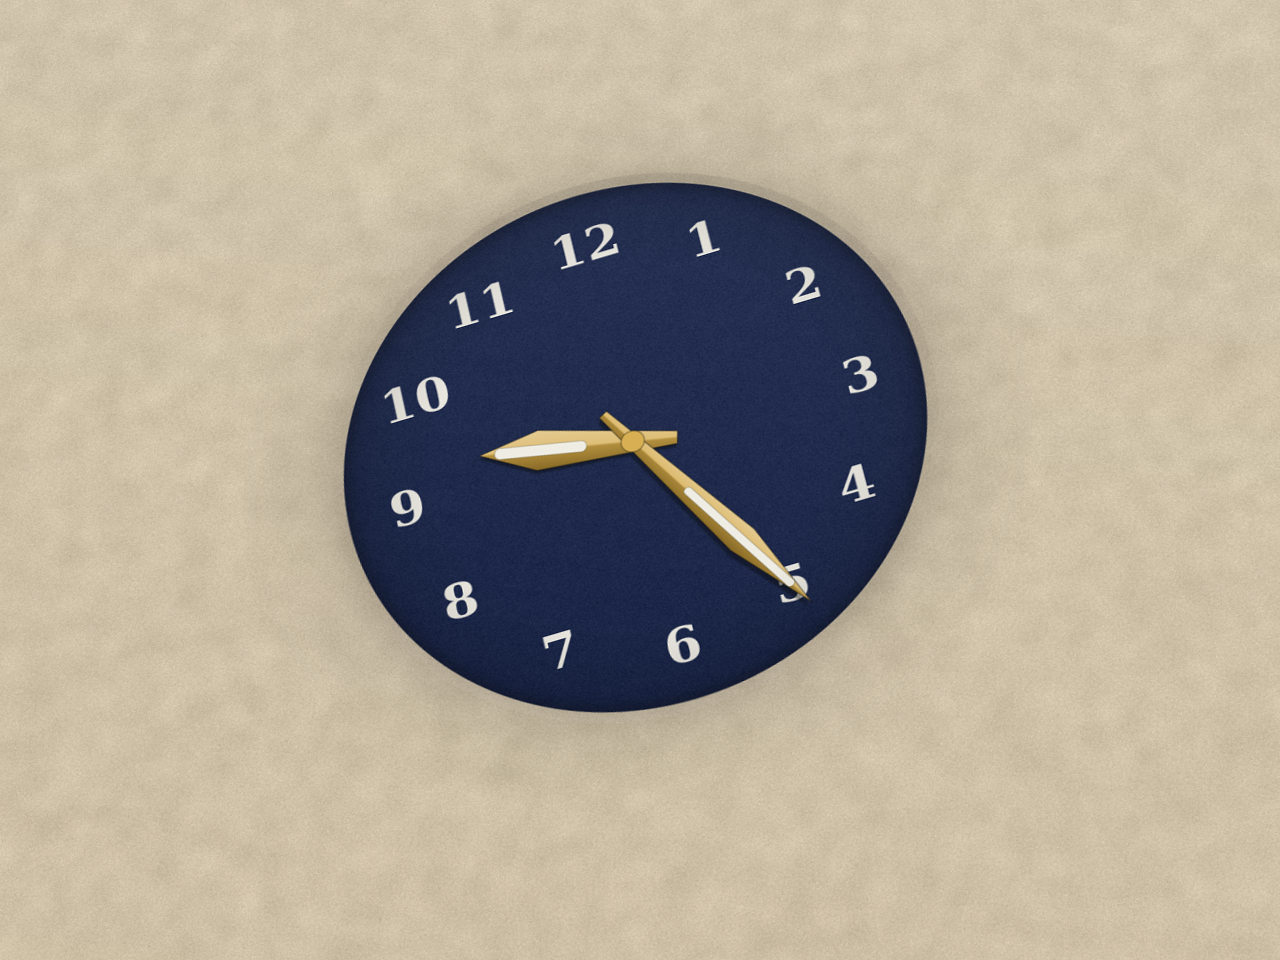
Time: h=9 m=25
